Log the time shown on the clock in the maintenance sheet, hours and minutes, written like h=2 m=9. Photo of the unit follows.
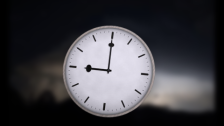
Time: h=9 m=0
